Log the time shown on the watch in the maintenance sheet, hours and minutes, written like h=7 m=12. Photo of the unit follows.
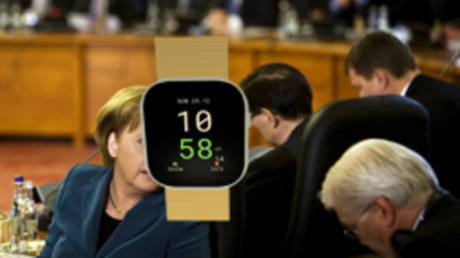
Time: h=10 m=58
